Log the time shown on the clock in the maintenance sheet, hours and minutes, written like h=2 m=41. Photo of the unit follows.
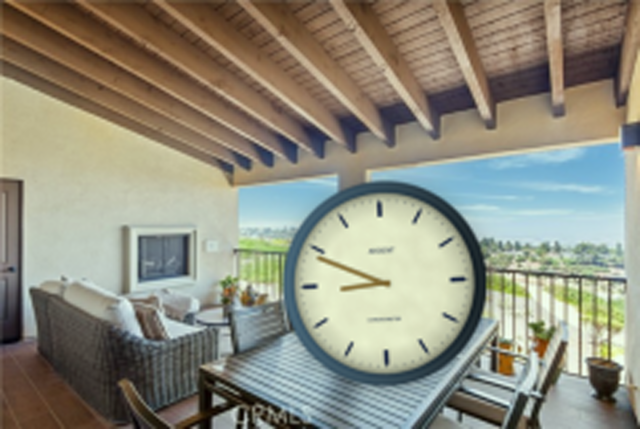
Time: h=8 m=49
